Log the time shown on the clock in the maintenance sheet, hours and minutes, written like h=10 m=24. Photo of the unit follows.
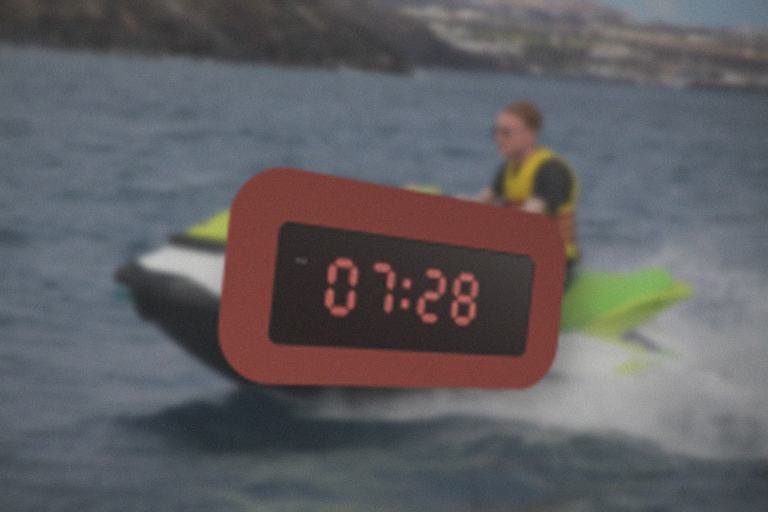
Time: h=7 m=28
